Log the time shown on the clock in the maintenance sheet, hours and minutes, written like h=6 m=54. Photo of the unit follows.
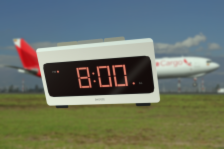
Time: h=8 m=0
